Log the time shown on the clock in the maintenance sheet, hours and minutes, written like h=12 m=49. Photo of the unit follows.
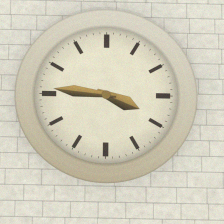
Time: h=3 m=46
